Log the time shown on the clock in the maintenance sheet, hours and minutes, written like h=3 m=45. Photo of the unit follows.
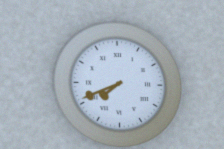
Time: h=7 m=41
